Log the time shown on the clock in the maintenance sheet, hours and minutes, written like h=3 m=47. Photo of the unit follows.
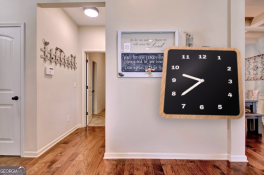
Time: h=9 m=38
